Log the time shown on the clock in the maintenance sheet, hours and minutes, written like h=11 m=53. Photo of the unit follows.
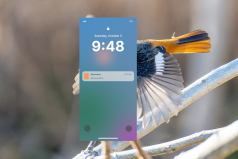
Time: h=9 m=48
